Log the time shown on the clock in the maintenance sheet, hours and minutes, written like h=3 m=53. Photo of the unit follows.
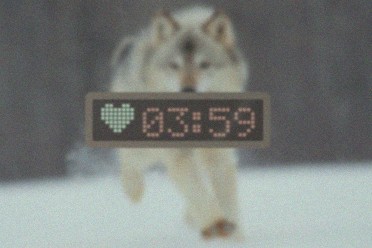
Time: h=3 m=59
